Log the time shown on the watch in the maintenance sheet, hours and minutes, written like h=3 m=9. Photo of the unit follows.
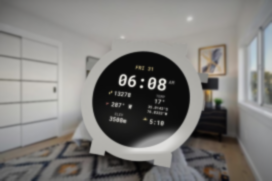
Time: h=6 m=8
